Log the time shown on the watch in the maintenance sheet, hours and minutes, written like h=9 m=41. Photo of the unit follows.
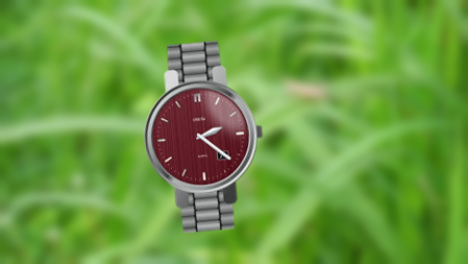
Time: h=2 m=22
